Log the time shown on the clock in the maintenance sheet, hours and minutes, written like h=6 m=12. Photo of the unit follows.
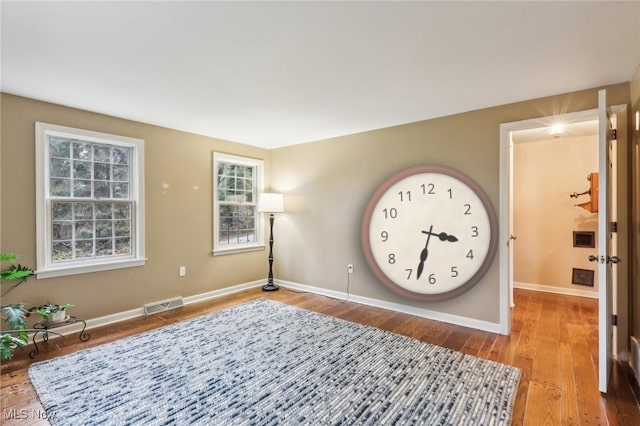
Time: h=3 m=33
